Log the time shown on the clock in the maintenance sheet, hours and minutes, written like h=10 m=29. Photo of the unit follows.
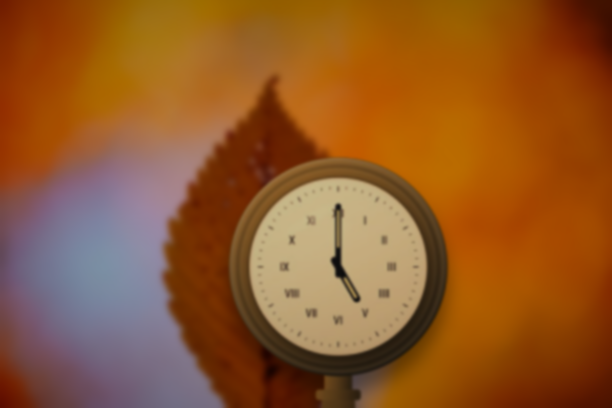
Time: h=5 m=0
